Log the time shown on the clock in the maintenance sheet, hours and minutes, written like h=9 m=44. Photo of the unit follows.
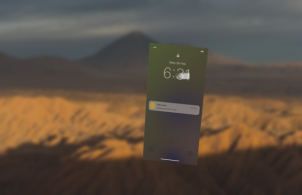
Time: h=6 m=31
